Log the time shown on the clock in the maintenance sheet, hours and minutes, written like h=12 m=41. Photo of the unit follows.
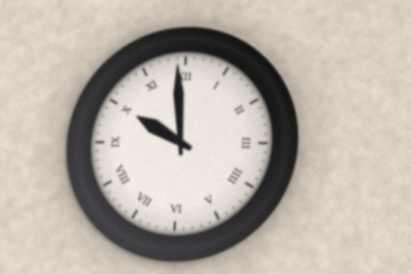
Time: h=9 m=59
